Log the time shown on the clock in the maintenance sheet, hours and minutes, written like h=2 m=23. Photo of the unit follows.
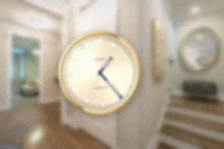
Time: h=1 m=24
